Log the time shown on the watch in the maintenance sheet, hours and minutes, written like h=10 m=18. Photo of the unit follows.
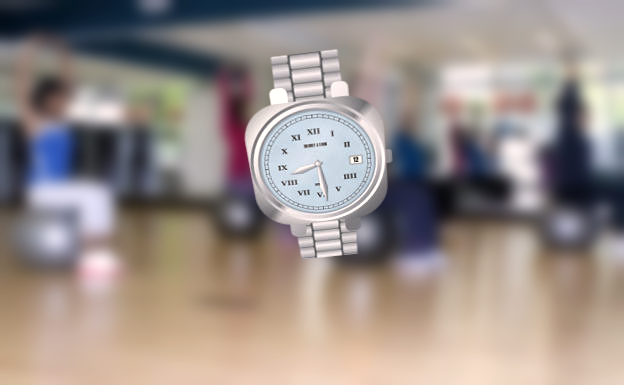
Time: h=8 m=29
